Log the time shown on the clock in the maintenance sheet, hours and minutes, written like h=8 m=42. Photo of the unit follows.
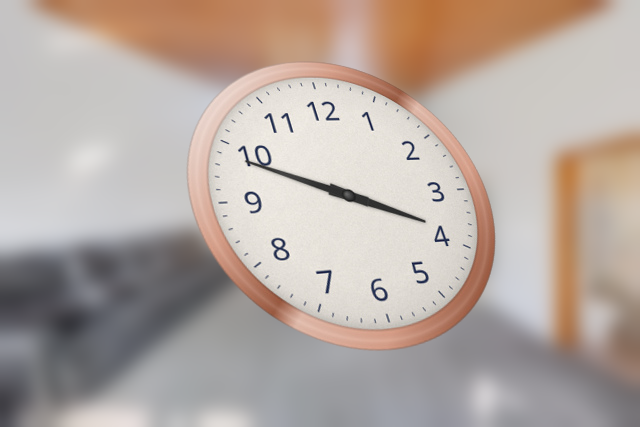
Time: h=3 m=49
